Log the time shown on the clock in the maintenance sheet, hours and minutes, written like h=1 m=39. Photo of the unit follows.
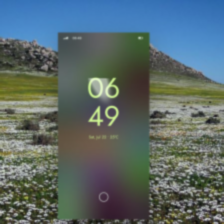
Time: h=6 m=49
